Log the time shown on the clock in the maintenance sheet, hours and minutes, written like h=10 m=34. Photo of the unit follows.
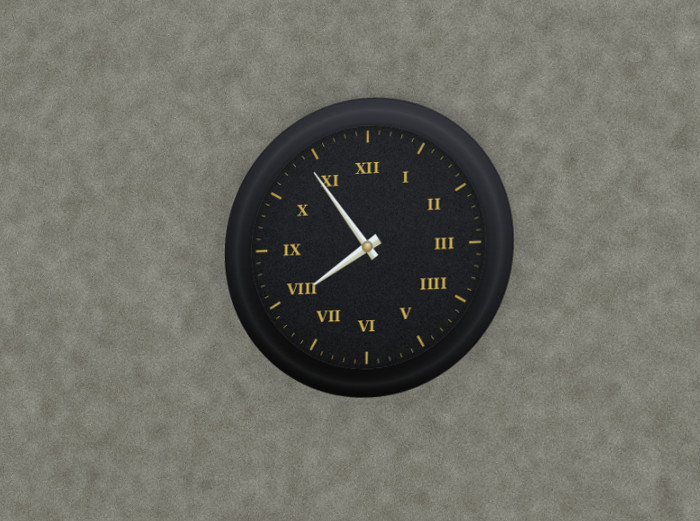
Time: h=7 m=54
